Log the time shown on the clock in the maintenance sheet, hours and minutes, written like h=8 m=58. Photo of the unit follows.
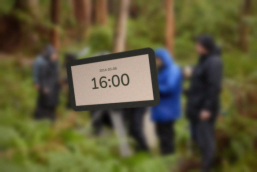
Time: h=16 m=0
